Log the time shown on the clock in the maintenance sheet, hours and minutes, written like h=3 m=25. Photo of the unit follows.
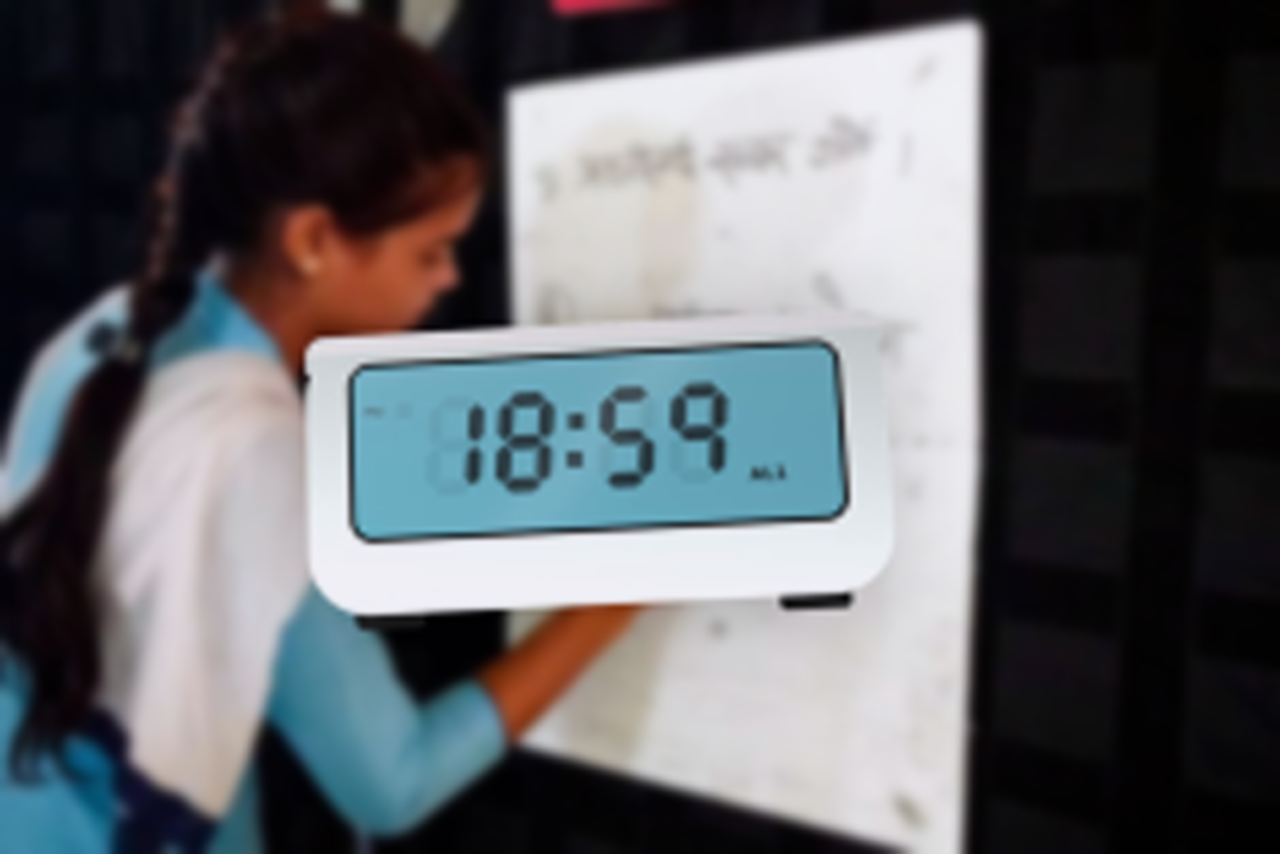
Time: h=18 m=59
